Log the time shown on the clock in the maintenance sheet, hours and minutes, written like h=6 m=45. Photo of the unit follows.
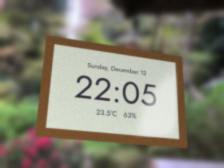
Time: h=22 m=5
